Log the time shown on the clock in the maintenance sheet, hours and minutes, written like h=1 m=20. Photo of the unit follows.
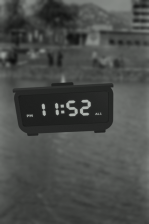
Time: h=11 m=52
